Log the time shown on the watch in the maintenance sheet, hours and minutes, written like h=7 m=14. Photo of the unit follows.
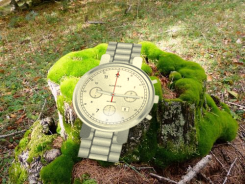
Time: h=9 m=15
